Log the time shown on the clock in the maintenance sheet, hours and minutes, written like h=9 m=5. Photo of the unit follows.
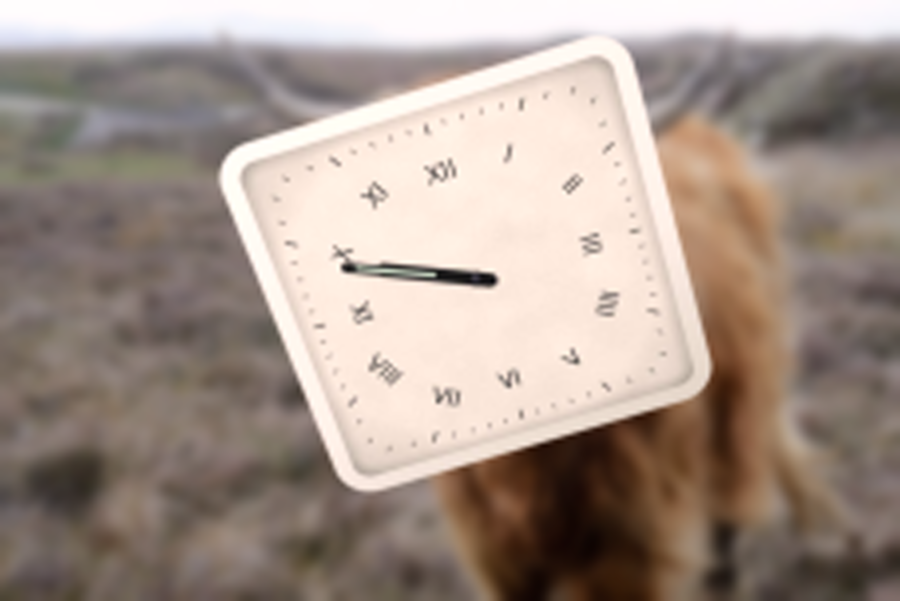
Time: h=9 m=49
